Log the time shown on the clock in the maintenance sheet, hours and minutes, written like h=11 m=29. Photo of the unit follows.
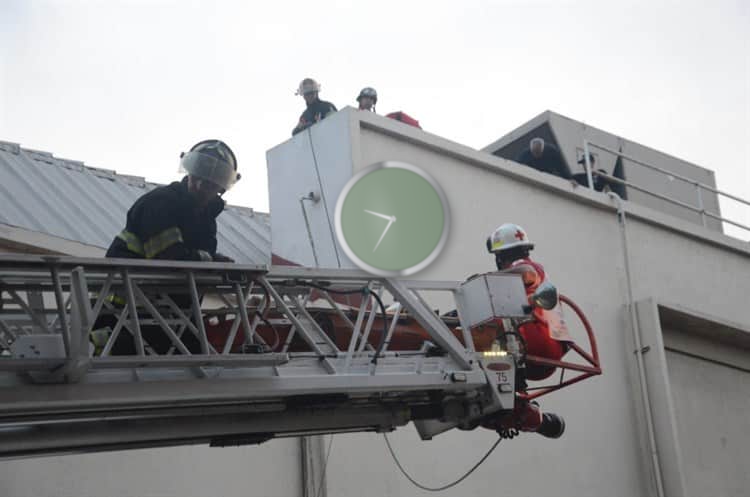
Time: h=9 m=35
